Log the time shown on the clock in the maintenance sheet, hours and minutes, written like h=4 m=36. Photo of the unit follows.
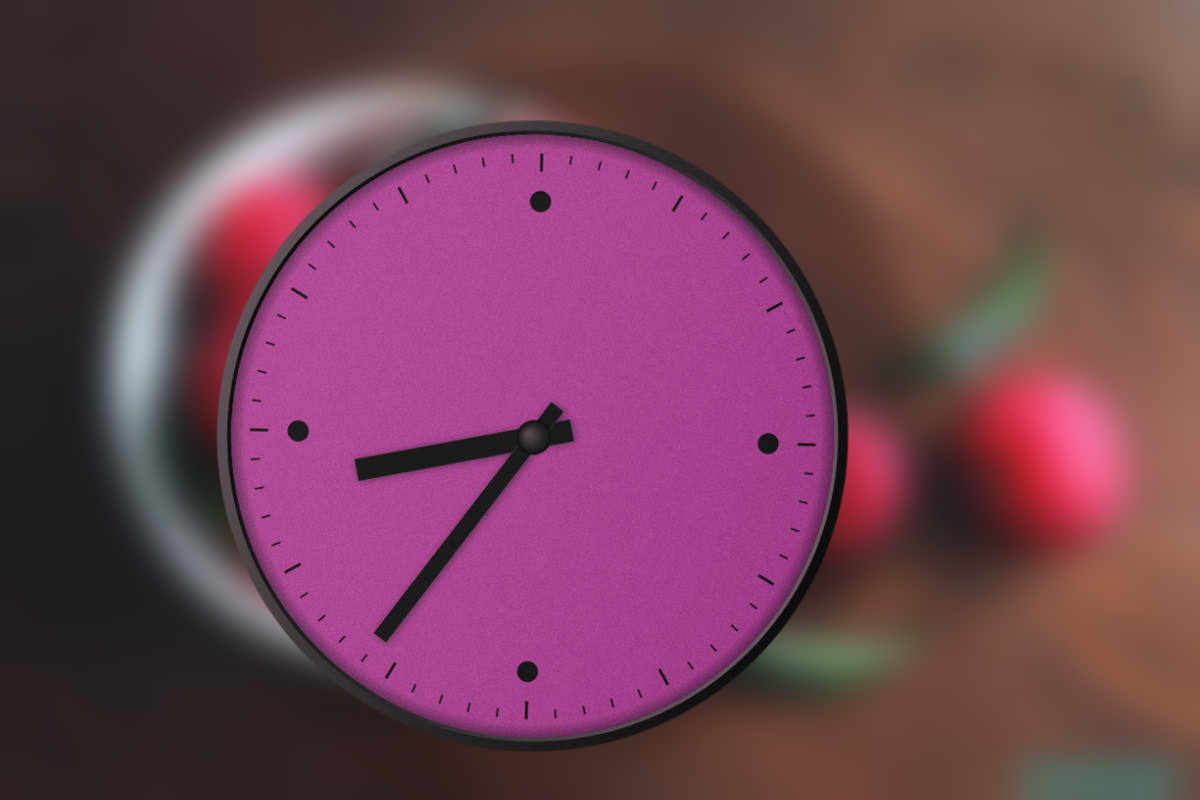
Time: h=8 m=36
